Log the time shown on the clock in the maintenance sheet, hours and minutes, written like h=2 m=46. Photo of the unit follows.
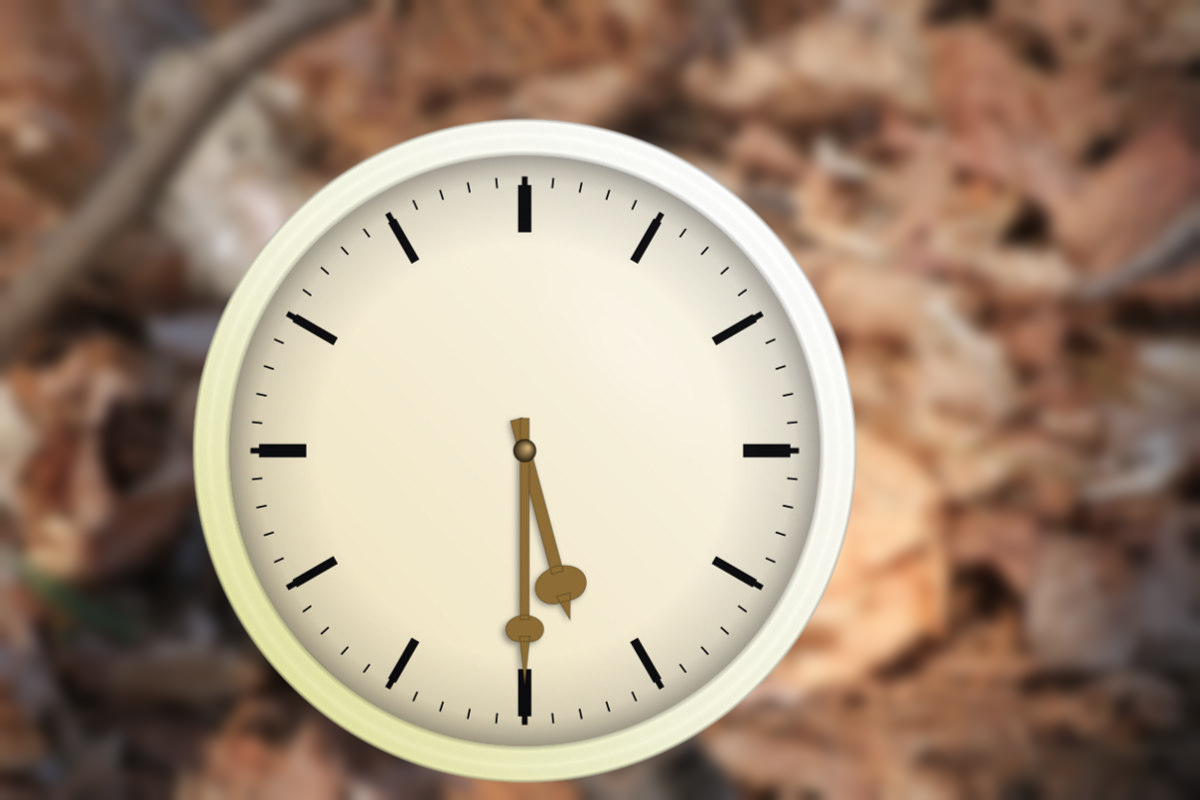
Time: h=5 m=30
